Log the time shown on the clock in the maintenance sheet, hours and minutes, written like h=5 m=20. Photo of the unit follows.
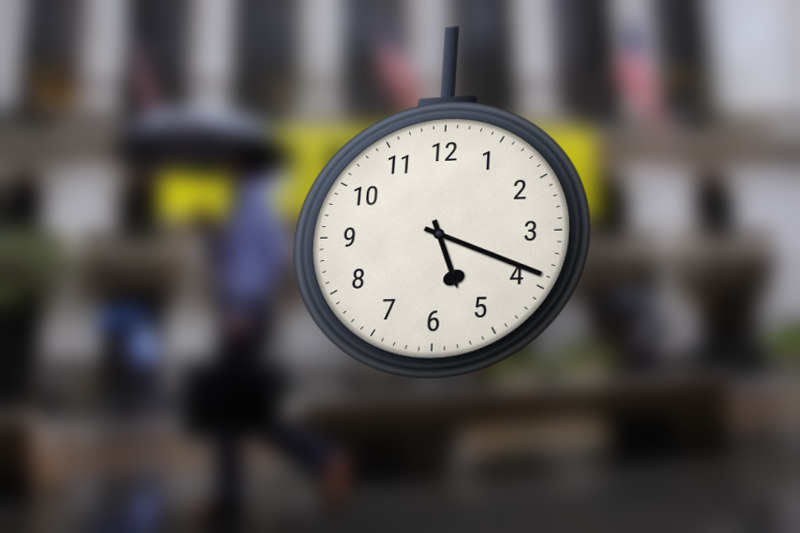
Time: h=5 m=19
